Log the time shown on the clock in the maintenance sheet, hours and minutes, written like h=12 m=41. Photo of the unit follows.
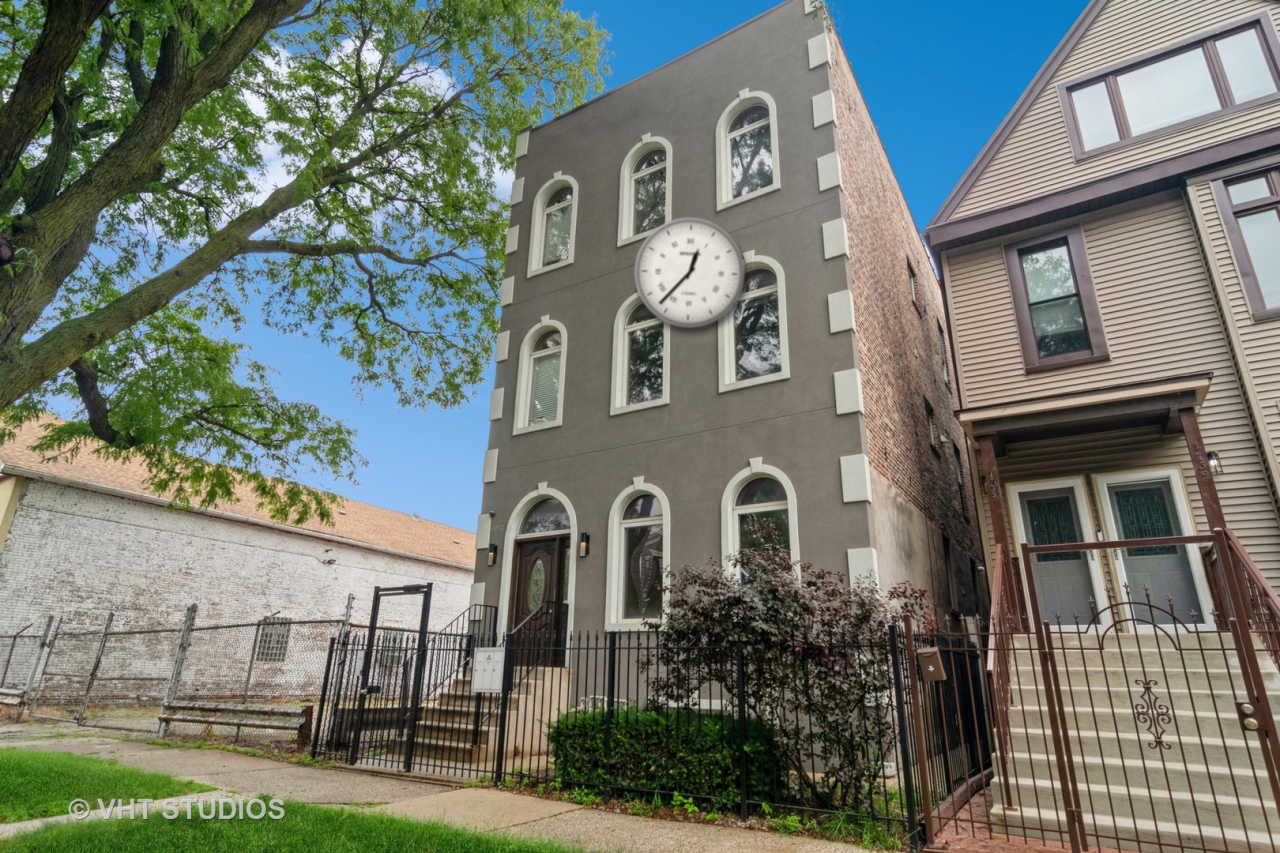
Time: h=12 m=37
